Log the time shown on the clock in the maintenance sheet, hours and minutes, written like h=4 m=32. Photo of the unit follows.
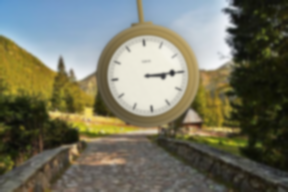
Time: h=3 m=15
